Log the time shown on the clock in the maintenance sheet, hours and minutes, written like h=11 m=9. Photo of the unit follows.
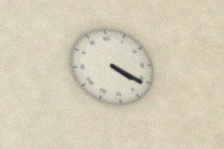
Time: h=4 m=21
